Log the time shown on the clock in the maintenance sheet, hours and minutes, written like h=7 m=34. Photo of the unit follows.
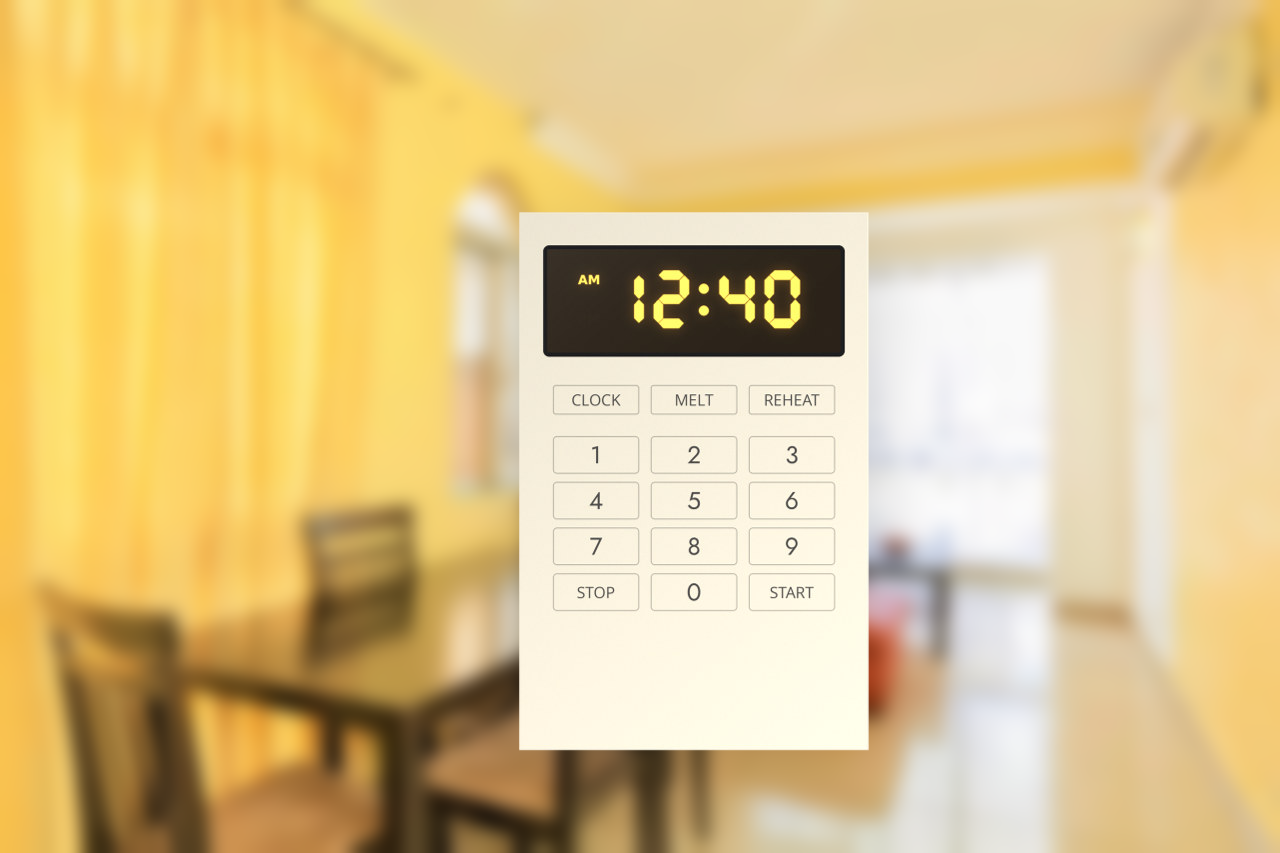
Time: h=12 m=40
